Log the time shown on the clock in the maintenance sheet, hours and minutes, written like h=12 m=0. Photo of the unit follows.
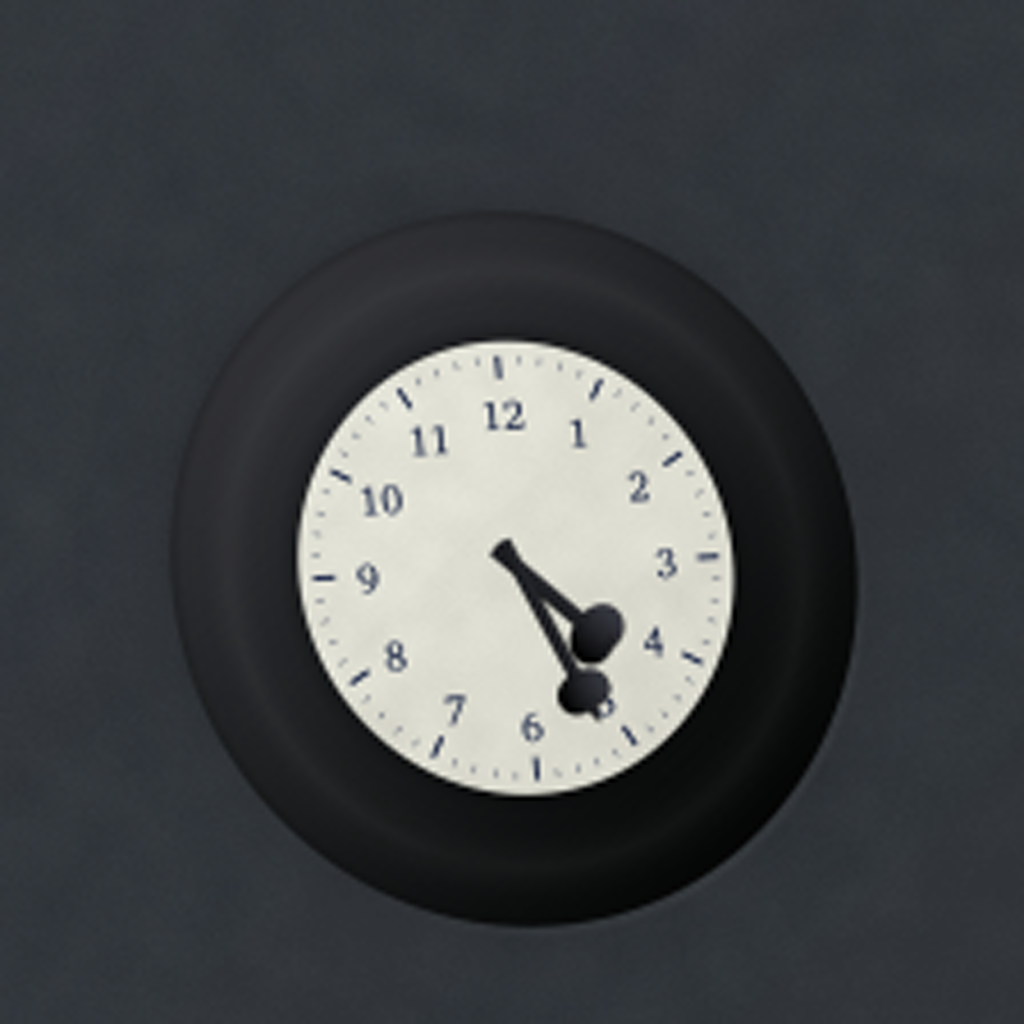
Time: h=4 m=26
